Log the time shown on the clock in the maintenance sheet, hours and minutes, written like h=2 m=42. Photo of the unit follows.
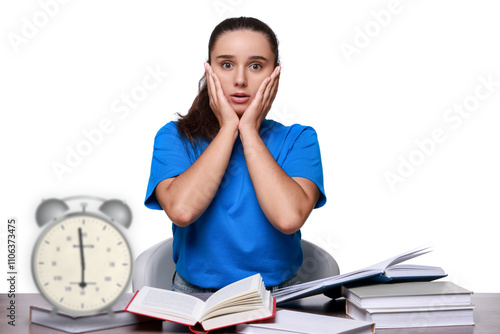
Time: h=5 m=59
